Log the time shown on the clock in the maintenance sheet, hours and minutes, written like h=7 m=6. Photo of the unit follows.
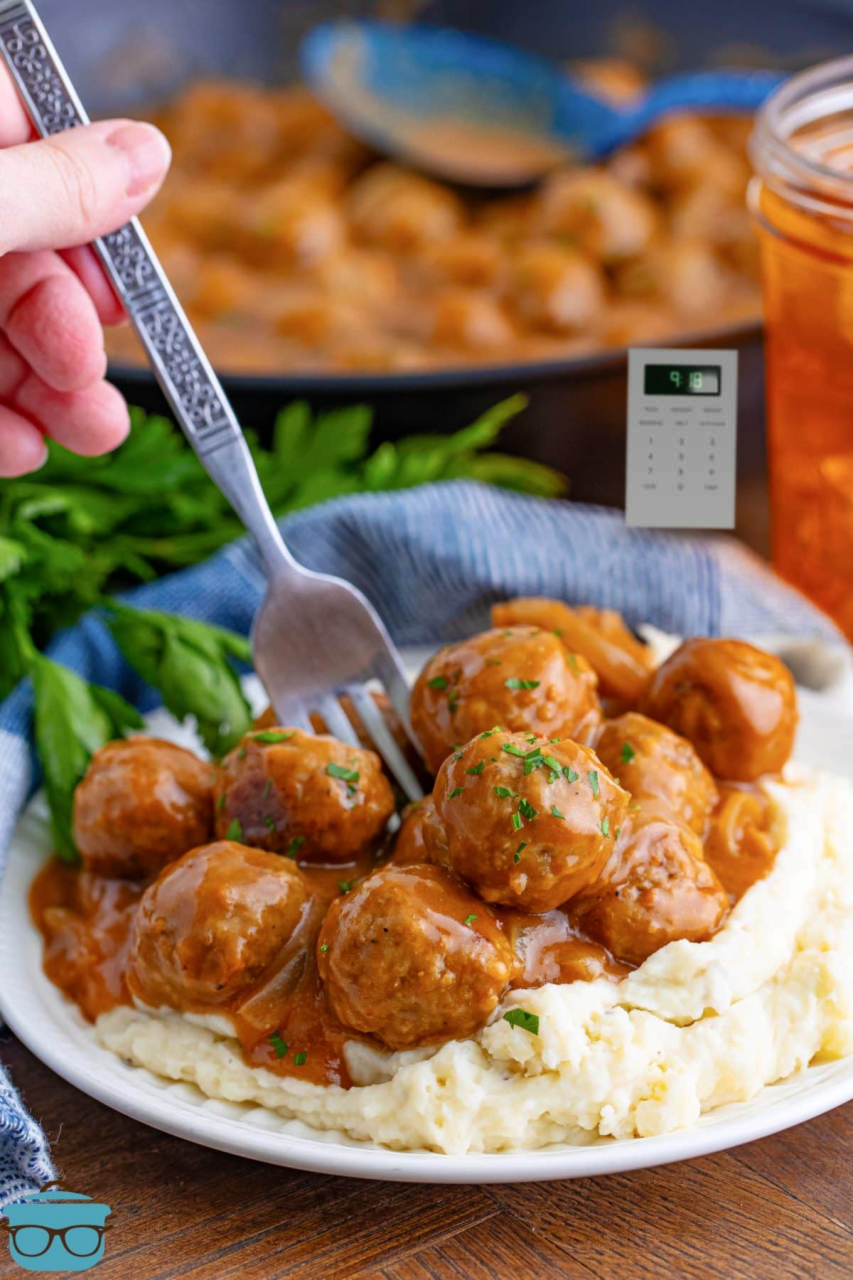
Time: h=9 m=18
